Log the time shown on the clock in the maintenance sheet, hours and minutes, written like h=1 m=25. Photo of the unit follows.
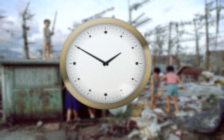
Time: h=1 m=50
